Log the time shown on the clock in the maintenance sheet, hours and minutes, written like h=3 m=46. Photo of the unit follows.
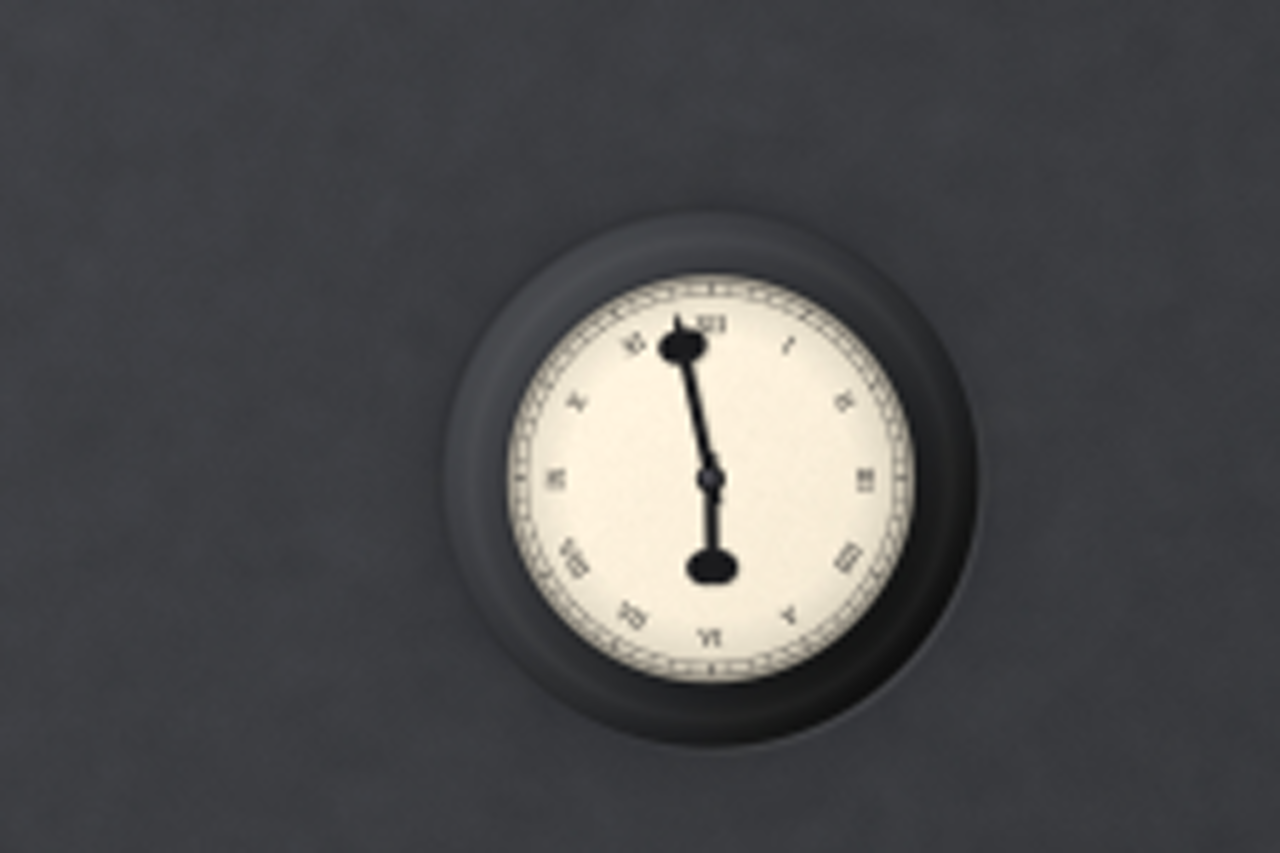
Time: h=5 m=58
